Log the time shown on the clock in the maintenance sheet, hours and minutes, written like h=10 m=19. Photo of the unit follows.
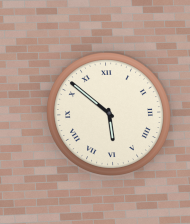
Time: h=5 m=52
